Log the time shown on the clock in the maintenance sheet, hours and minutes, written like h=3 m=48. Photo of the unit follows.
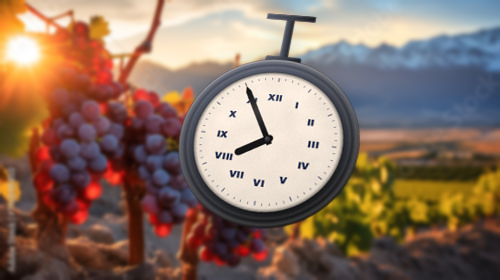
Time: h=7 m=55
